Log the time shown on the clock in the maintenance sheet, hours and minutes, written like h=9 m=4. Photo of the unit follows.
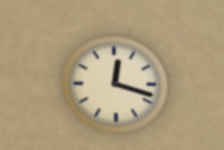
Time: h=12 m=18
